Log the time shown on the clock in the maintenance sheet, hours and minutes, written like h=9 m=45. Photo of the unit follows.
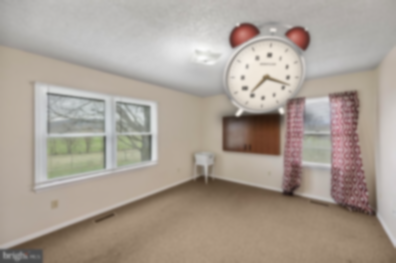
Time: h=7 m=18
